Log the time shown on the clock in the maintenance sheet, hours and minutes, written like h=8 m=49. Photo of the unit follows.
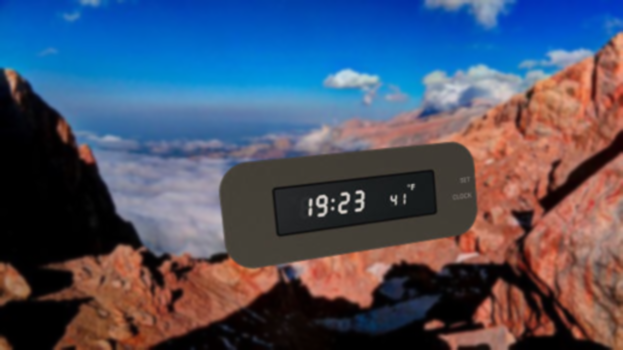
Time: h=19 m=23
